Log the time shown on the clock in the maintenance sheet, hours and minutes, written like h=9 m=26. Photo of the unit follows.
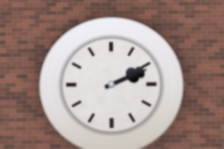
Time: h=2 m=11
